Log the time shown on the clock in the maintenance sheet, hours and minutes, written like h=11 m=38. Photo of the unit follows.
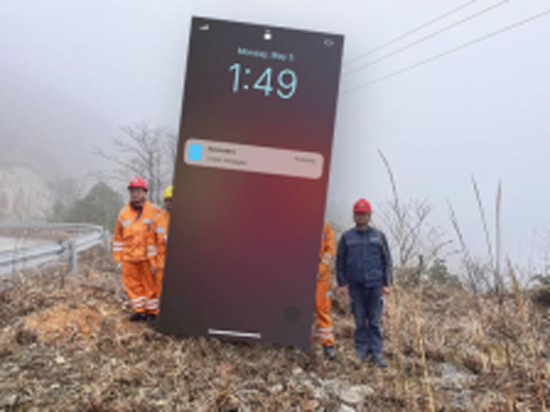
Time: h=1 m=49
